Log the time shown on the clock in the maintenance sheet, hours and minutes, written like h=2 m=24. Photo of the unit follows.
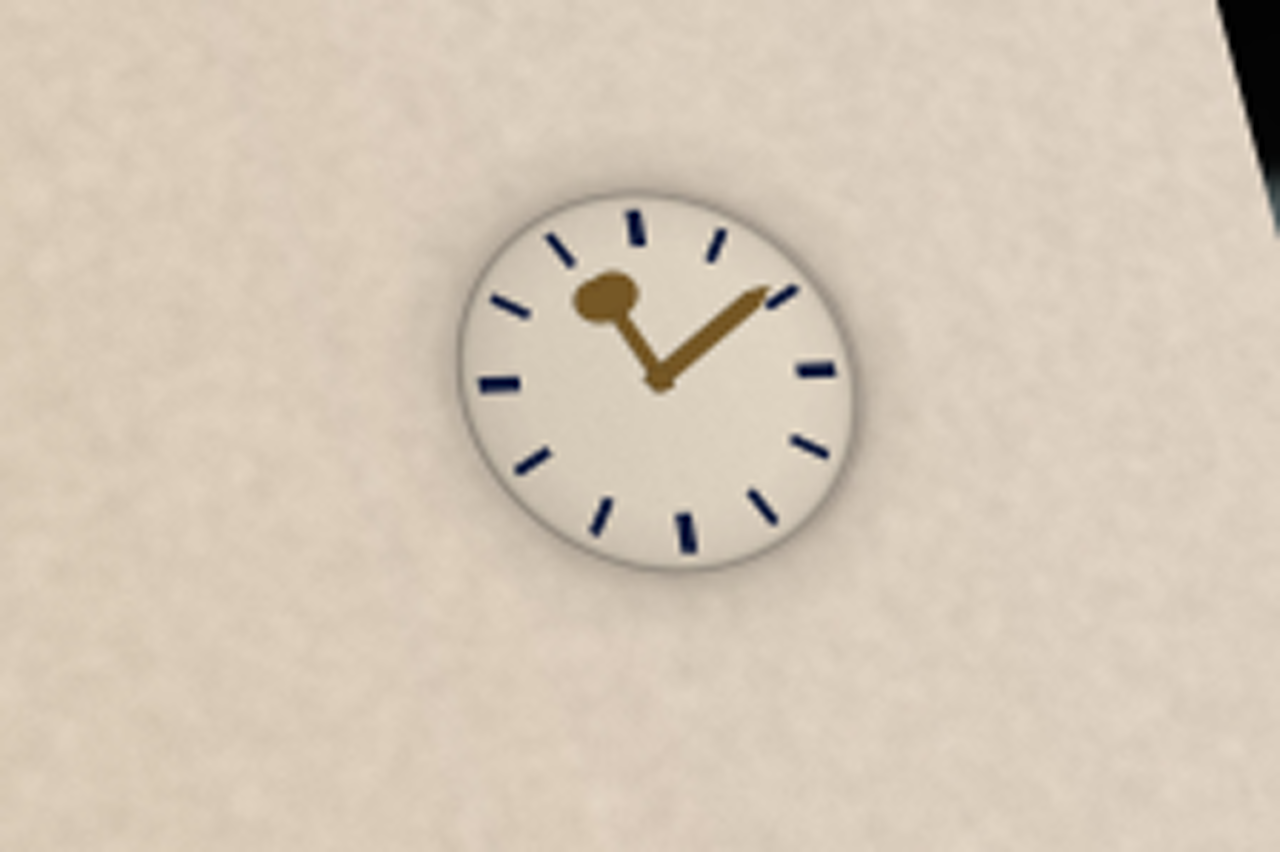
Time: h=11 m=9
